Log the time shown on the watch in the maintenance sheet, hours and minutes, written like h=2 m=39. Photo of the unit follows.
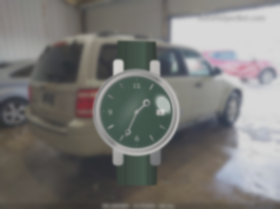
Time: h=1 m=34
